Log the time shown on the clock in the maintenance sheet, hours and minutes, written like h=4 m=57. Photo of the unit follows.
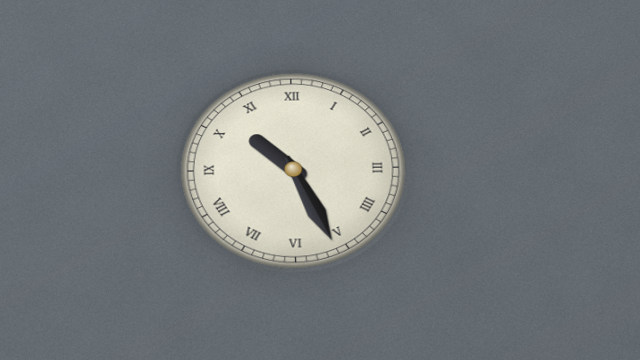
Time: h=10 m=26
